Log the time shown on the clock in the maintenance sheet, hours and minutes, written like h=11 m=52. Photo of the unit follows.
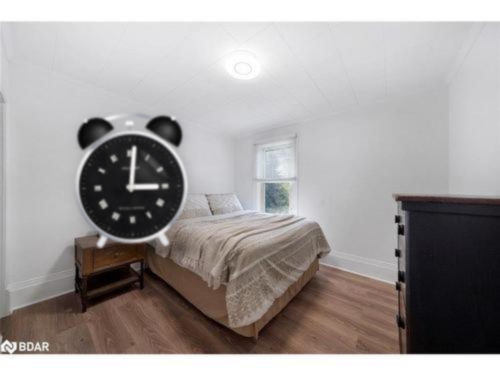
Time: h=3 m=1
